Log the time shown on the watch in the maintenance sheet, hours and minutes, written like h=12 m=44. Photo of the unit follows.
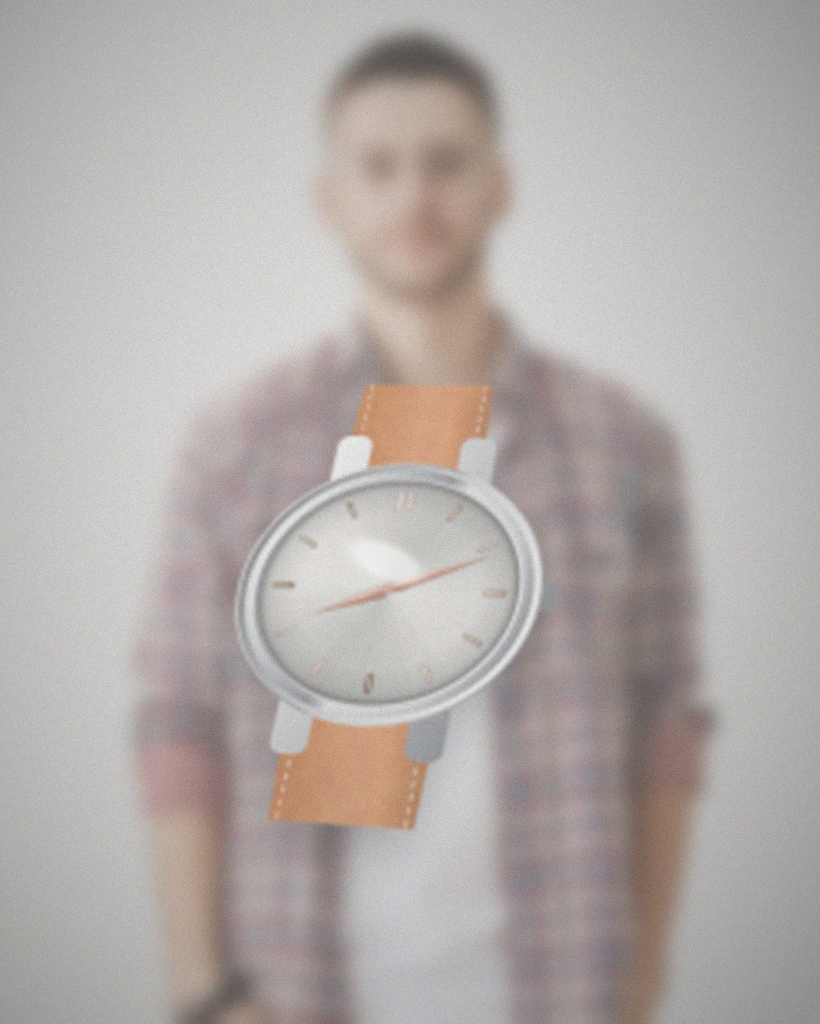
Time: h=8 m=11
